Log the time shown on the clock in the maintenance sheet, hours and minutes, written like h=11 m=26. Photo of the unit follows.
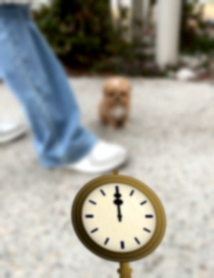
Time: h=12 m=0
